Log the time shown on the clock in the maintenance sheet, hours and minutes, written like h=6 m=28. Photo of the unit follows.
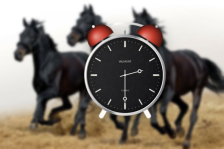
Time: h=2 m=30
